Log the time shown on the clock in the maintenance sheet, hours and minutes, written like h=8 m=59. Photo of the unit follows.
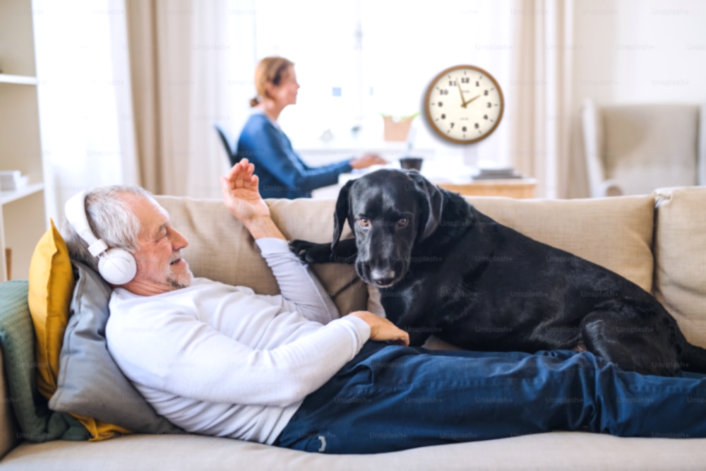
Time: h=1 m=57
